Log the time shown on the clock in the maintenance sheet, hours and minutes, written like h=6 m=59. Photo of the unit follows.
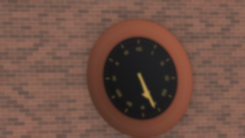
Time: h=5 m=26
